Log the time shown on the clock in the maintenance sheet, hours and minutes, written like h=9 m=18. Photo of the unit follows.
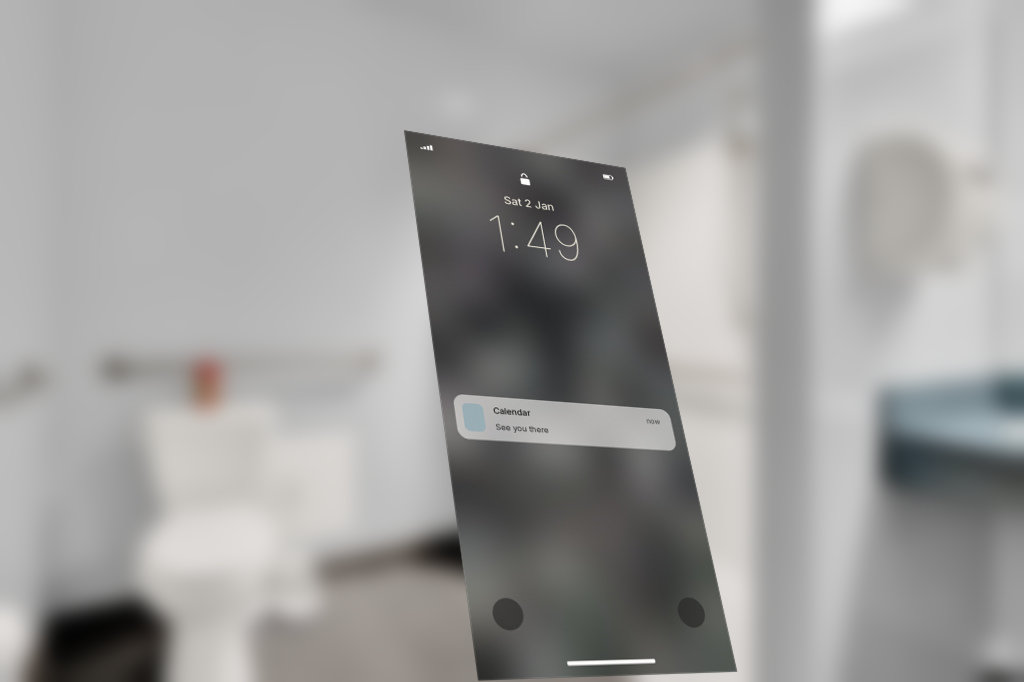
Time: h=1 m=49
